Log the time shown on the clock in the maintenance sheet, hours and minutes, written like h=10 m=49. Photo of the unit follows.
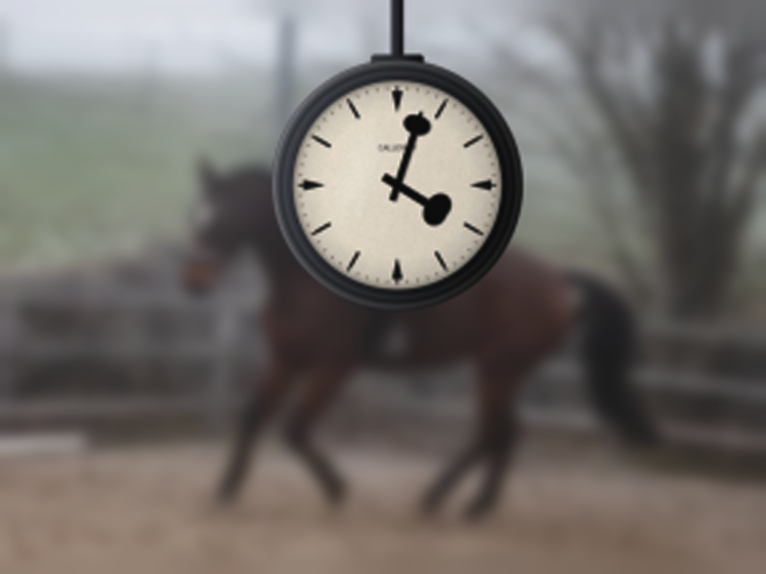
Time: h=4 m=3
